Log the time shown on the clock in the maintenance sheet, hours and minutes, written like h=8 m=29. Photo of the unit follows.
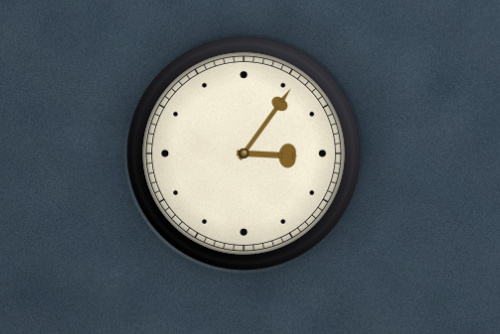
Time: h=3 m=6
